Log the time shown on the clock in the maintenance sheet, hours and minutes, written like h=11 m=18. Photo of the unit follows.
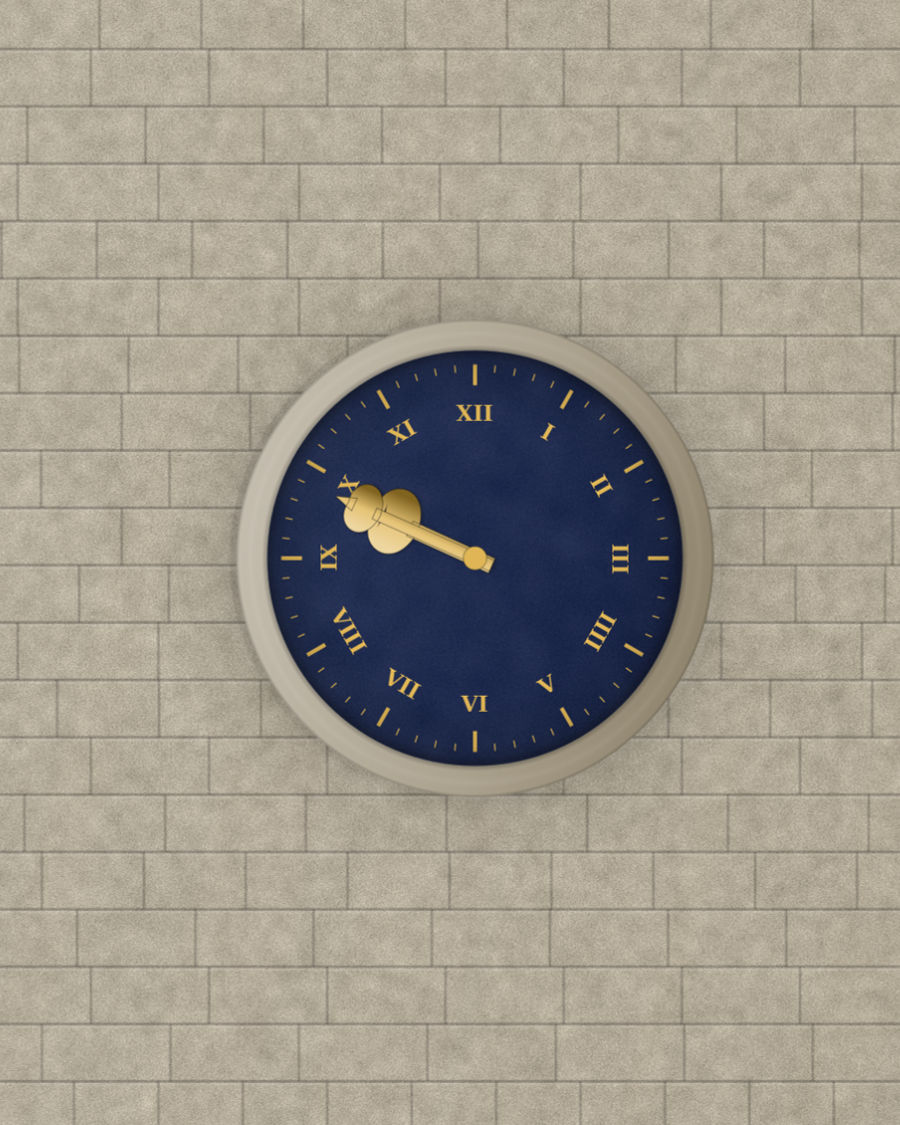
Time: h=9 m=49
